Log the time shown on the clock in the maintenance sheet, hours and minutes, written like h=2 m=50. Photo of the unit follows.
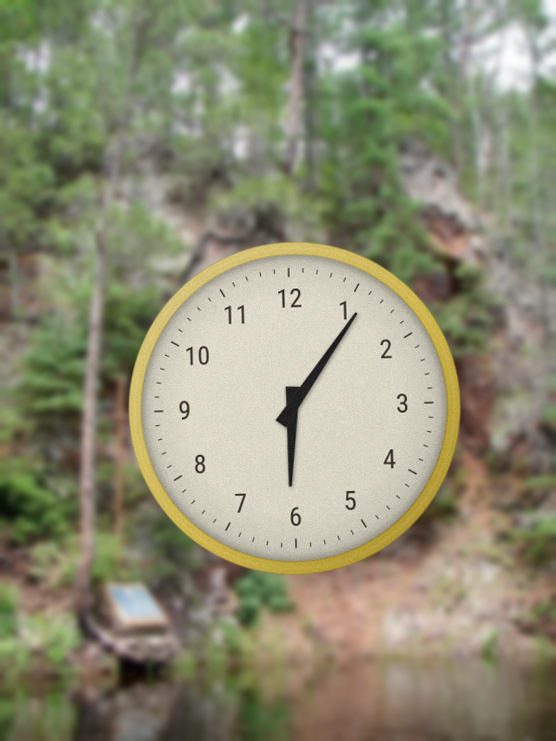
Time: h=6 m=6
